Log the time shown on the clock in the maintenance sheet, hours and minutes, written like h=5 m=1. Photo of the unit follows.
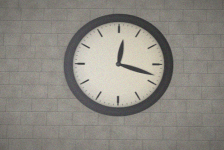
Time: h=12 m=18
